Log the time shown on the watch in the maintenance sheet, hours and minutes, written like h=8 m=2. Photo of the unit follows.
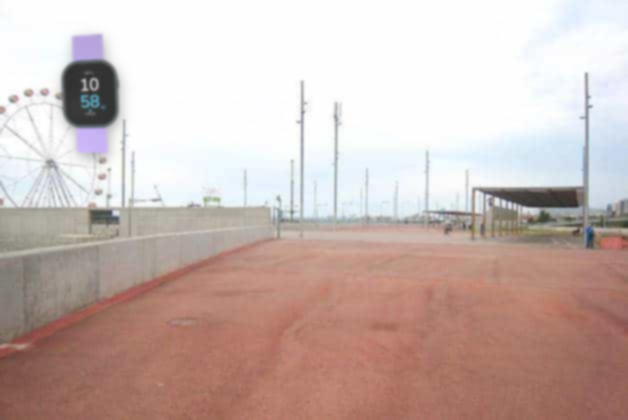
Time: h=10 m=58
